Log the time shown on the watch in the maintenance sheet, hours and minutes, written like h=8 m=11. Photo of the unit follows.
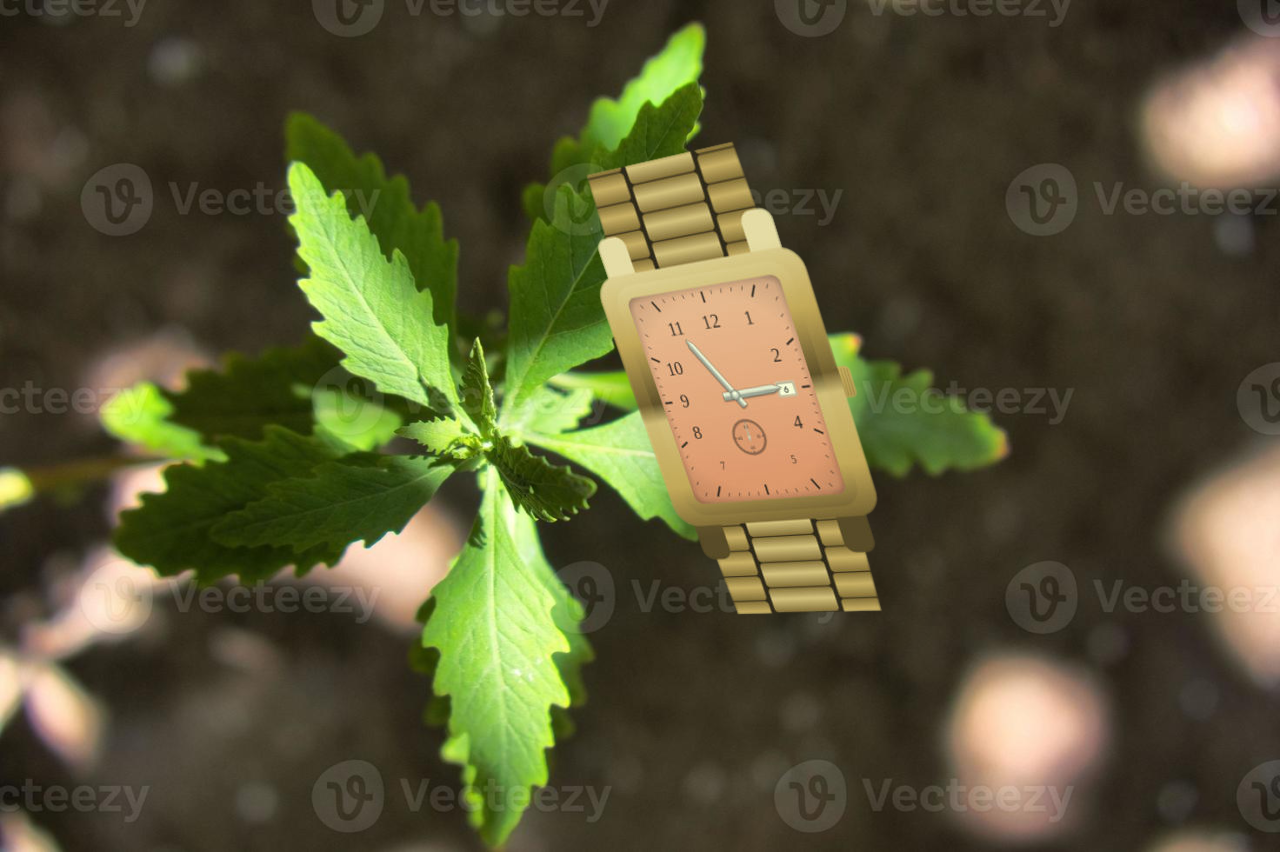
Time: h=2 m=55
